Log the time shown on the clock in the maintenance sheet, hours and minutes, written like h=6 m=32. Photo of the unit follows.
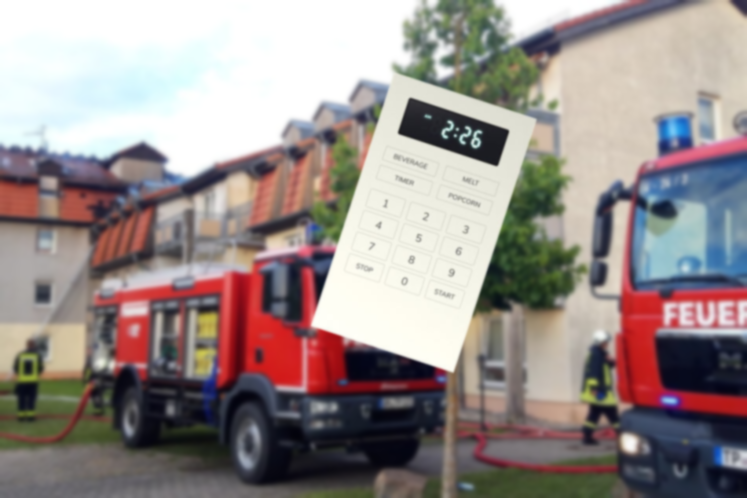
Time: h=2 m=26
